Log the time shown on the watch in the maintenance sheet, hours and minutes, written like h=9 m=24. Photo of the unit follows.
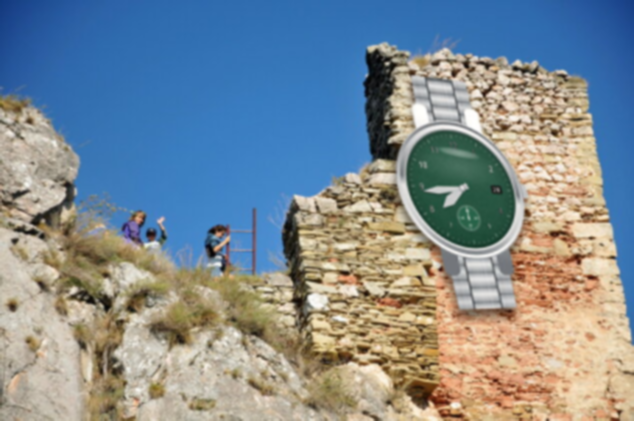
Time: h=7 m=44
